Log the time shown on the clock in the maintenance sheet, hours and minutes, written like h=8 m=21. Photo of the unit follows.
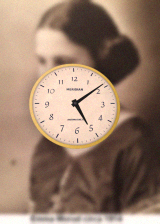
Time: h=5 m=9
